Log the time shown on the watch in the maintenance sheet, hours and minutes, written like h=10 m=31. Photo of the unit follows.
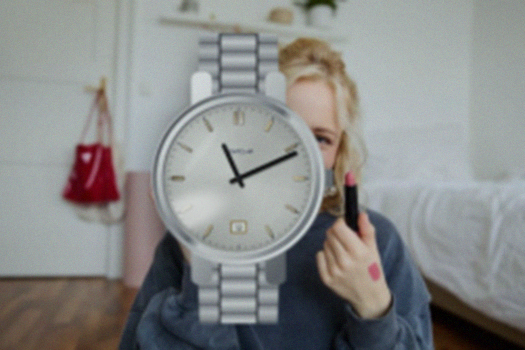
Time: h=11 m=11
